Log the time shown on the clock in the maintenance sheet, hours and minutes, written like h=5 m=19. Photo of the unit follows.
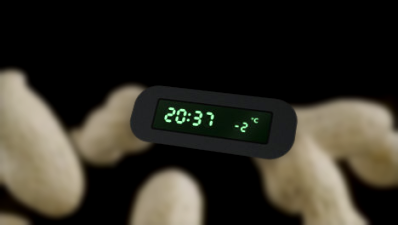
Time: h=20 m=37
